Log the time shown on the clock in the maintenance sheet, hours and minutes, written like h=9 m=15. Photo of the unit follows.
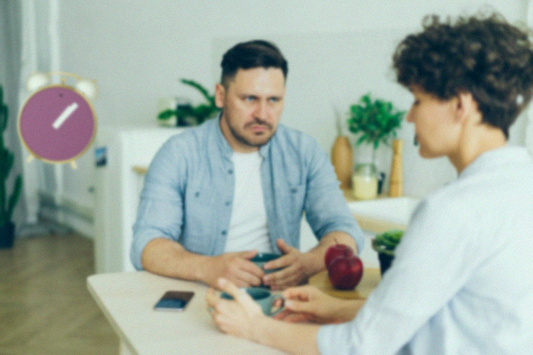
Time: h=1 m=6
